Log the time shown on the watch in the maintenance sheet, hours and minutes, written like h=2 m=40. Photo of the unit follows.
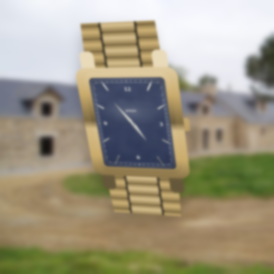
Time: h=4 m=54
